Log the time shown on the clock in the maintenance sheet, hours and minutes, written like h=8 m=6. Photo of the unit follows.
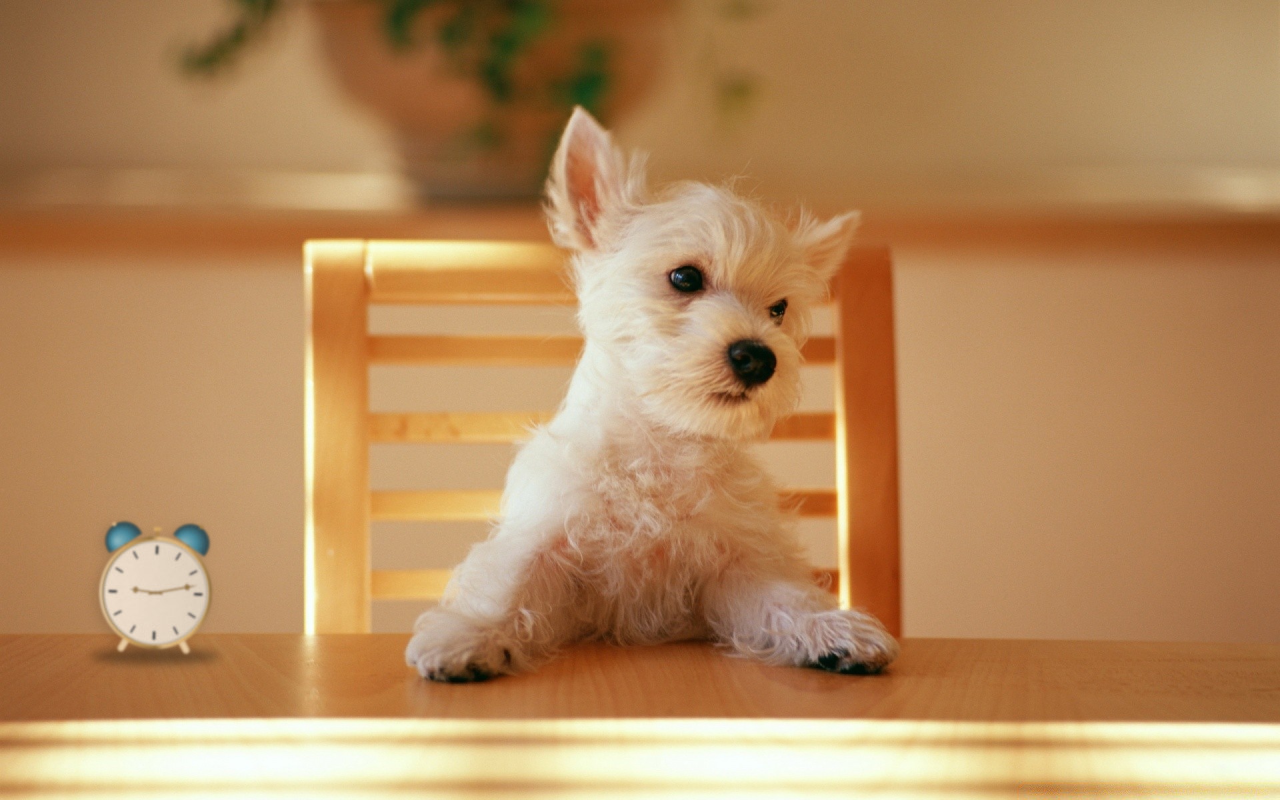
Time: h=9 m=13
